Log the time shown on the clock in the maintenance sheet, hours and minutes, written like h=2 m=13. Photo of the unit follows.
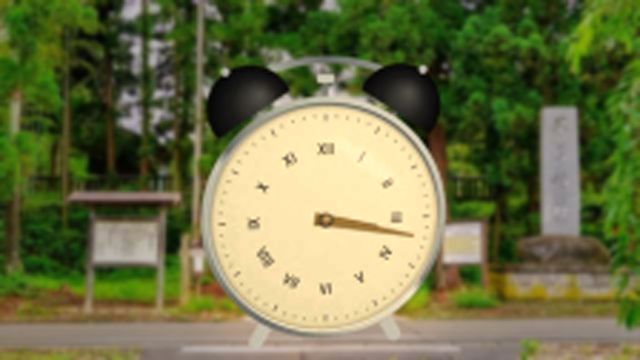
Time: h=3 m=17
